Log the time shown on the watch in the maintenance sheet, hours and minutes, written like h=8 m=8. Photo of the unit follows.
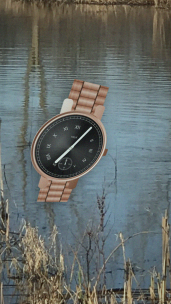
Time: h=7 m=5
